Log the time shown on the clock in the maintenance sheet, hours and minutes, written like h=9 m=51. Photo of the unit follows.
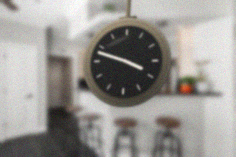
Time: h=3 m=48
